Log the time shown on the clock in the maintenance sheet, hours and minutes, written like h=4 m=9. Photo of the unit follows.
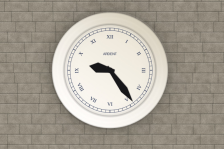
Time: h=9 m=24
